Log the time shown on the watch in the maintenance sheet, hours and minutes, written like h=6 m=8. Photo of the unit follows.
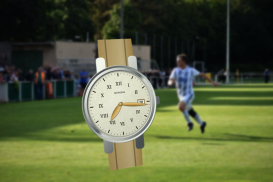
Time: h=7 m=16
